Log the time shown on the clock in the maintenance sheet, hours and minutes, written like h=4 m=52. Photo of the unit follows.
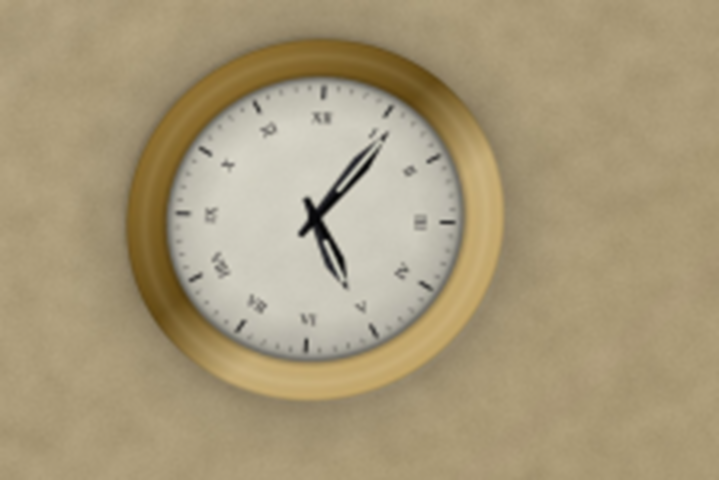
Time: h=5 m=6
